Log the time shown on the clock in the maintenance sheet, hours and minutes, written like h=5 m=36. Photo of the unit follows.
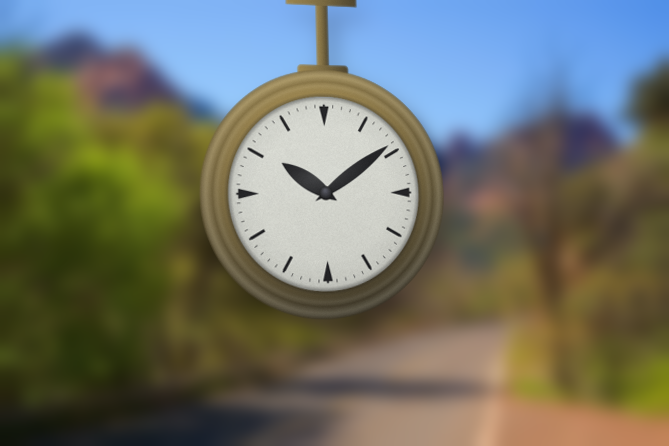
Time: h=10 m=9
